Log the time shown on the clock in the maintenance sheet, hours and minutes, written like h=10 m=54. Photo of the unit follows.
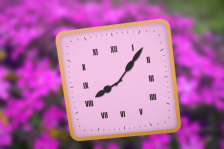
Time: h=8 m=7
